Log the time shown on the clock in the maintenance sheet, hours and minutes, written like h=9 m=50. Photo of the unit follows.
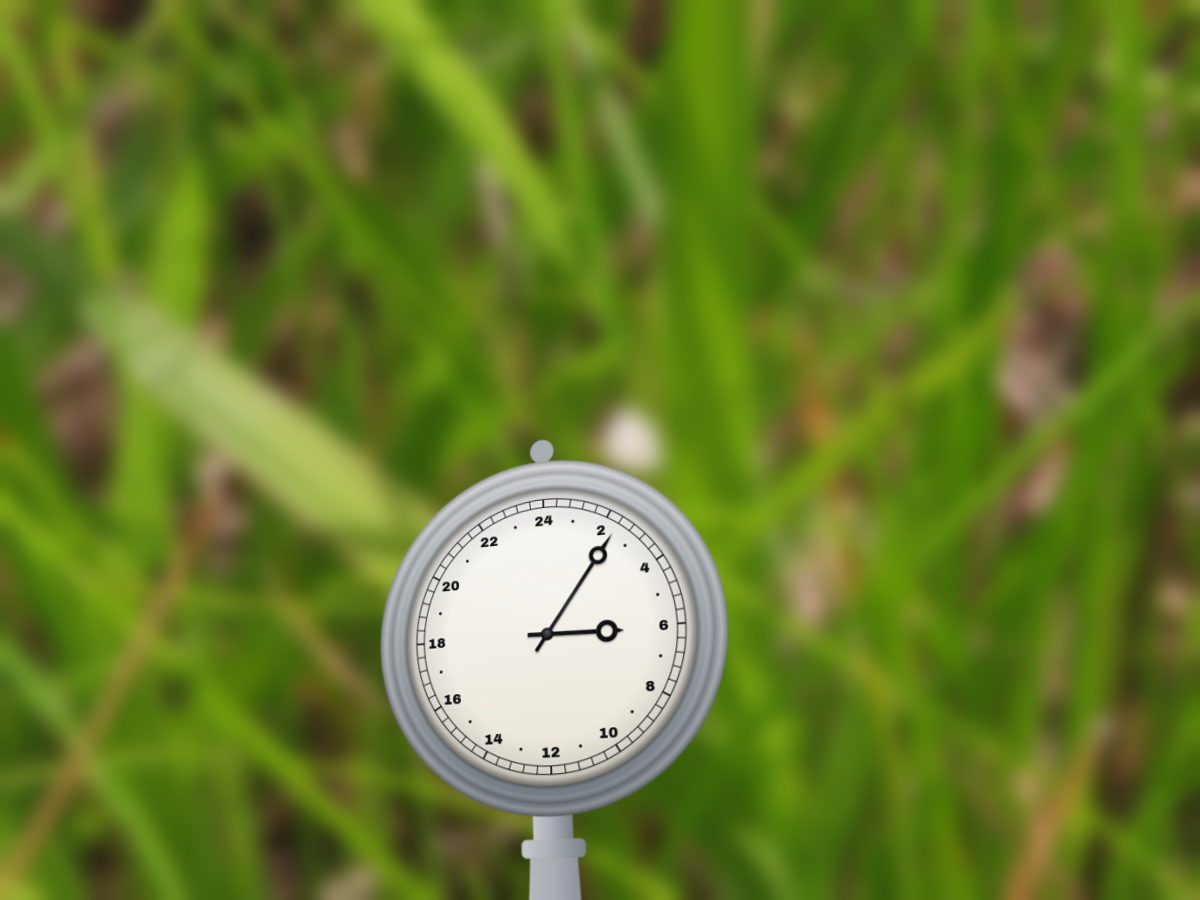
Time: h=6 m=6
